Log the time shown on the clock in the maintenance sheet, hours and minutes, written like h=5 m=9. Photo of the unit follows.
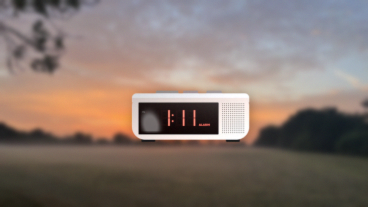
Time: h=1 m=11
